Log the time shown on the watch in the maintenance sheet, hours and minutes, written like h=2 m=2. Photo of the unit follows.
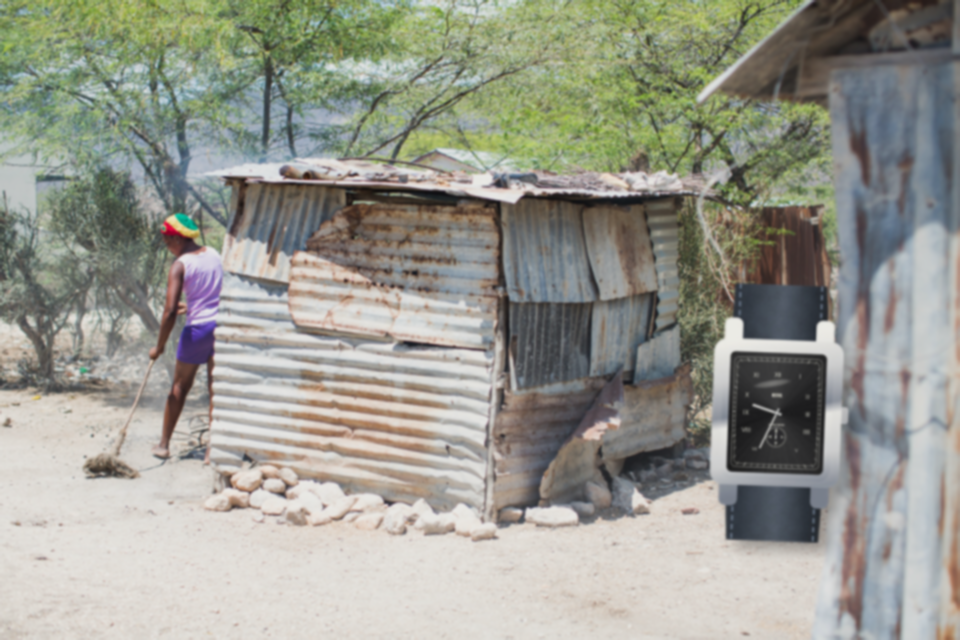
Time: h=9 m=34
